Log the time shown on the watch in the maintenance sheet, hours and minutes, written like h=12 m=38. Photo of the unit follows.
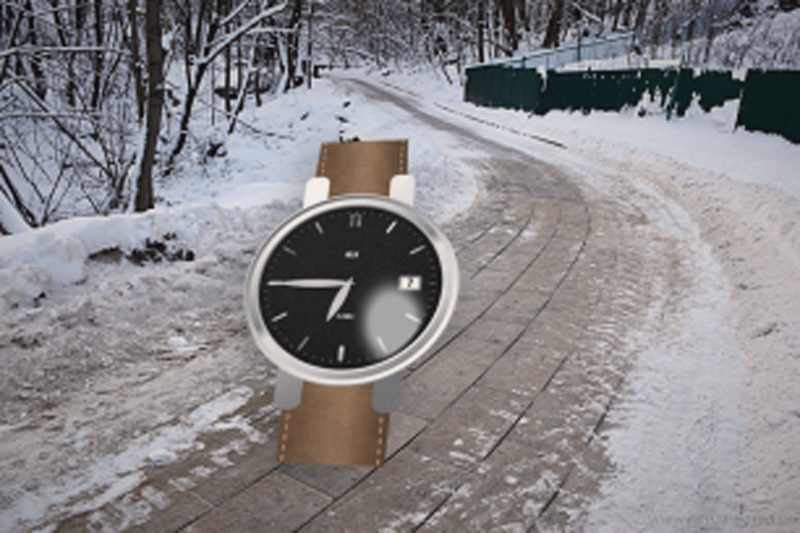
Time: h=6 m=45
